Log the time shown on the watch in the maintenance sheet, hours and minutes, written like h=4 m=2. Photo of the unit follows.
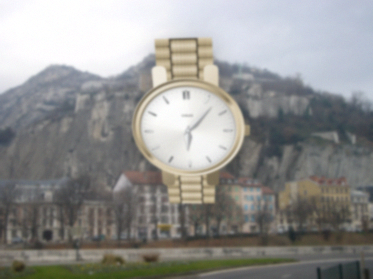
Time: h=6 m=7
